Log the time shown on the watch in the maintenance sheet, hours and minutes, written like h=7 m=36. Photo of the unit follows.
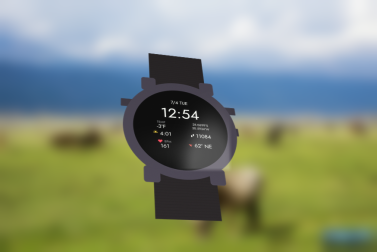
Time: h=12 m=54
